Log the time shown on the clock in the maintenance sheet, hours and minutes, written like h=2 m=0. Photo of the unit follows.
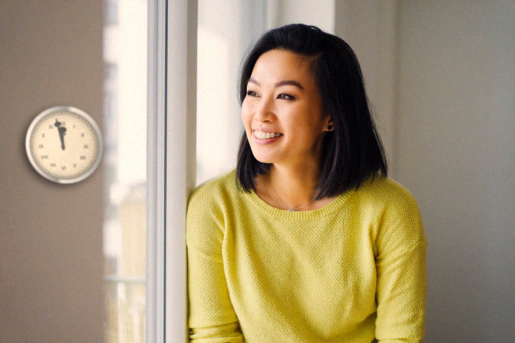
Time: h=11 m=58
